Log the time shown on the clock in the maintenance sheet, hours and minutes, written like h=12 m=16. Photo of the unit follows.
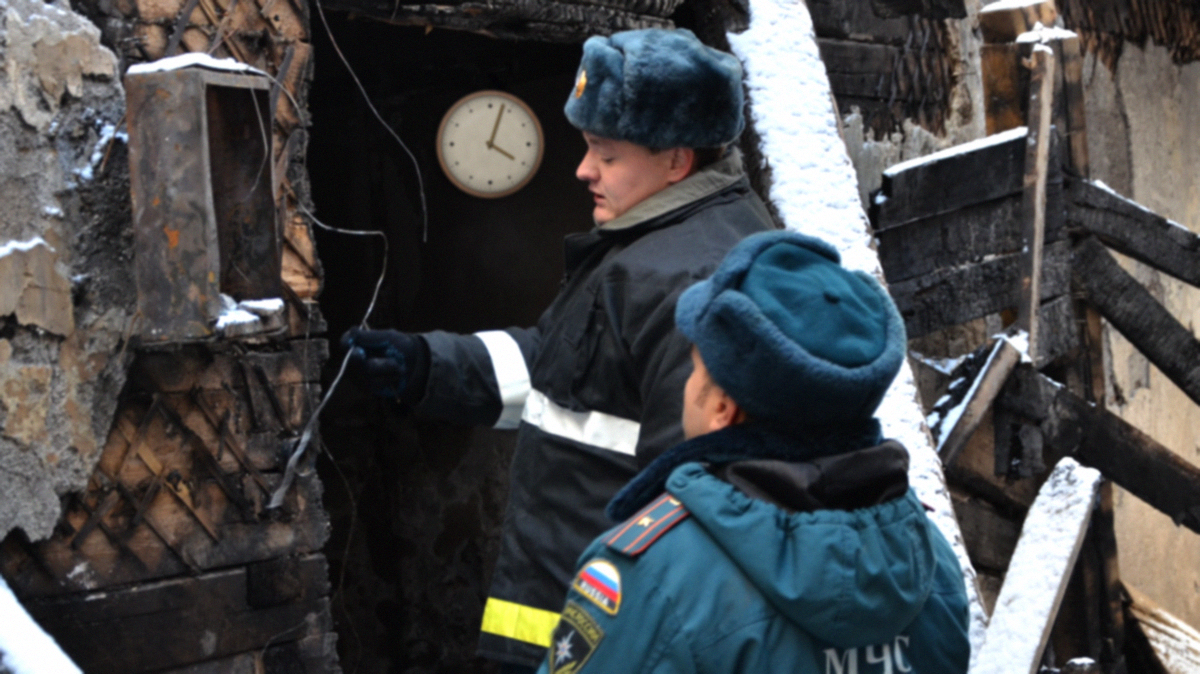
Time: h=4 m=3
